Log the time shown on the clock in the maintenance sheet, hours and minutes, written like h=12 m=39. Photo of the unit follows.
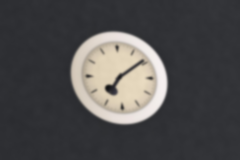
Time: h=7 m=9
